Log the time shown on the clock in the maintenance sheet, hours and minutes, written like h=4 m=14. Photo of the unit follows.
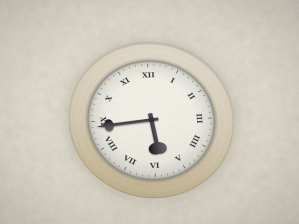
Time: h=5 m=44
